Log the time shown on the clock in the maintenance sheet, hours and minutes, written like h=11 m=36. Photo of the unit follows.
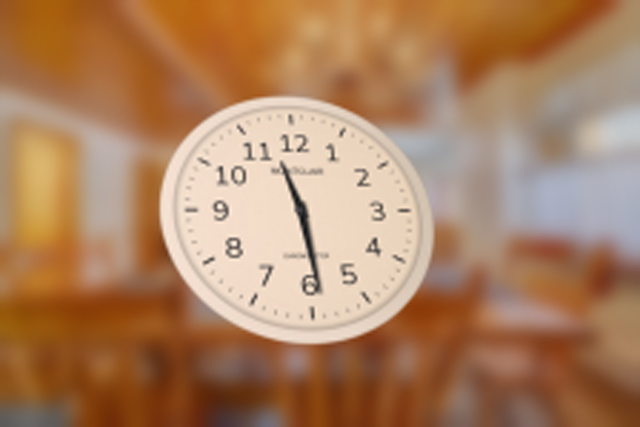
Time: h=11 m=29
